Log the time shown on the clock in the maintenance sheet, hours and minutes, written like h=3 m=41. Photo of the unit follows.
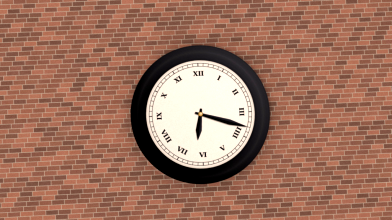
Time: h=6 m=18
